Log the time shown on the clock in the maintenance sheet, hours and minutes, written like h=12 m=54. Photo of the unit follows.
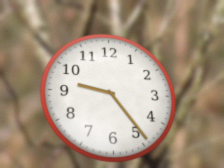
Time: h=9 m=24
